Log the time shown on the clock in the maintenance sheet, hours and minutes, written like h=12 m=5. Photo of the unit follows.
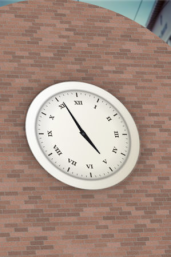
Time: h=4 m=56
